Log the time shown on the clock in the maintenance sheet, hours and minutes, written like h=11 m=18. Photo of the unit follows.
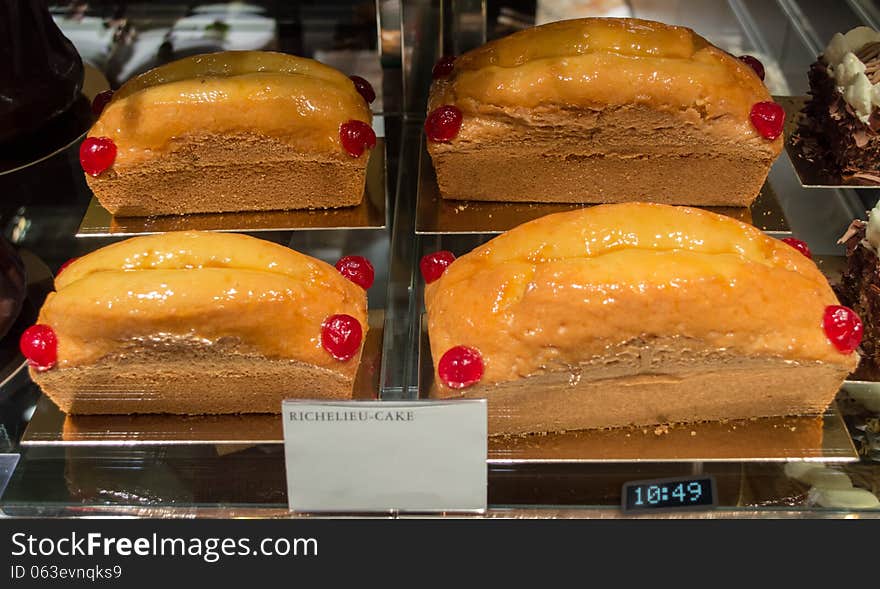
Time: h=10 m=49
